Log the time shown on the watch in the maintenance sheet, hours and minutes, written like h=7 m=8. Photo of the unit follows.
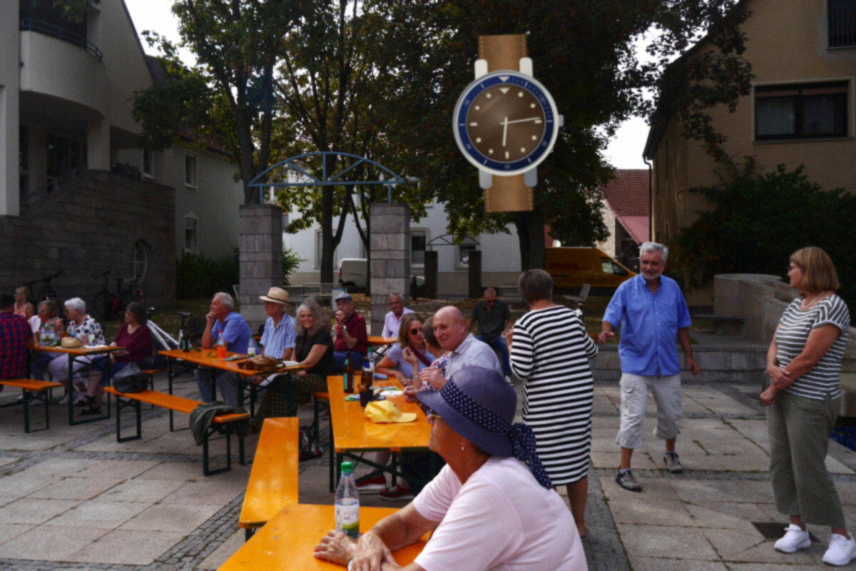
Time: h=6 m=14
